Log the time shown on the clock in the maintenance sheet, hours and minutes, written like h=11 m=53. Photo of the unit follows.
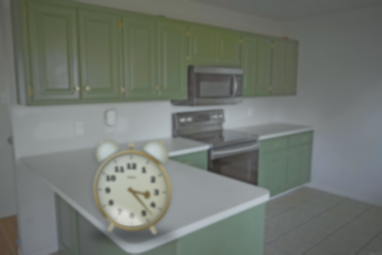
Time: h=3 m=23
